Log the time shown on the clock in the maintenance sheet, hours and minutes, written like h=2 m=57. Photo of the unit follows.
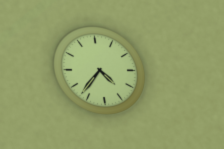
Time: h=4 m=37
